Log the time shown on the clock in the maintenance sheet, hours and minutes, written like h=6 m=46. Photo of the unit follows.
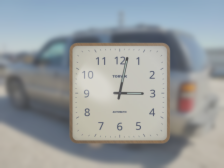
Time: h=3 m=2
